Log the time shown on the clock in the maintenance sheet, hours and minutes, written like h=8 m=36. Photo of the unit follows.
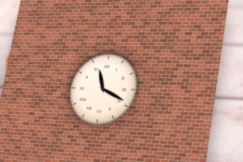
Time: h=11 m=19
